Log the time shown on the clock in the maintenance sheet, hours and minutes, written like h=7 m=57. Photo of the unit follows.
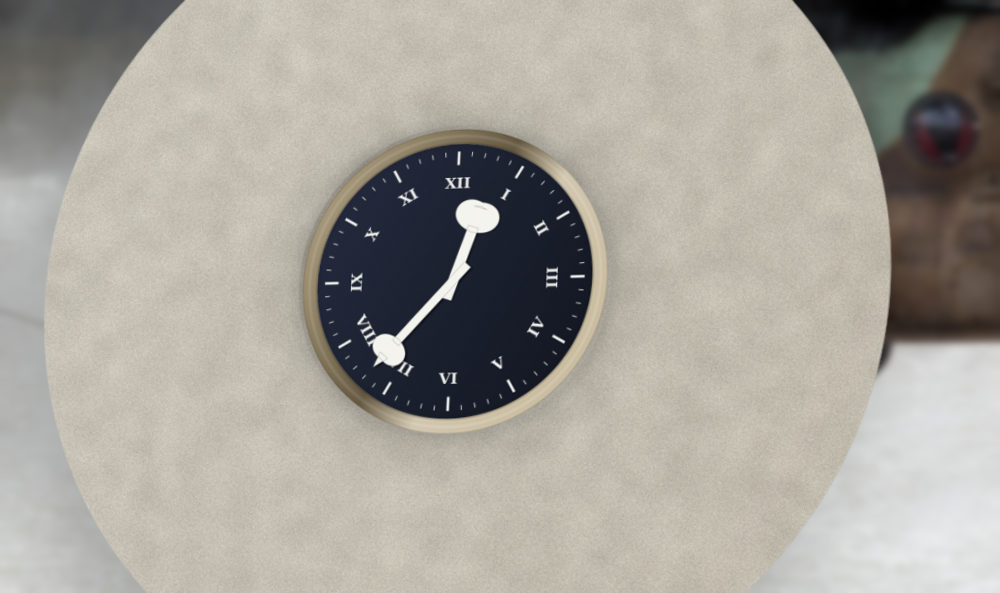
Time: h=12 m=37
